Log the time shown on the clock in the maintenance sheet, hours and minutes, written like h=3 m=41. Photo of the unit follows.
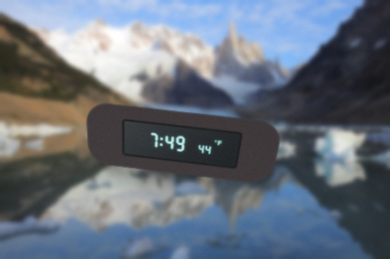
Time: h=7 m=49
